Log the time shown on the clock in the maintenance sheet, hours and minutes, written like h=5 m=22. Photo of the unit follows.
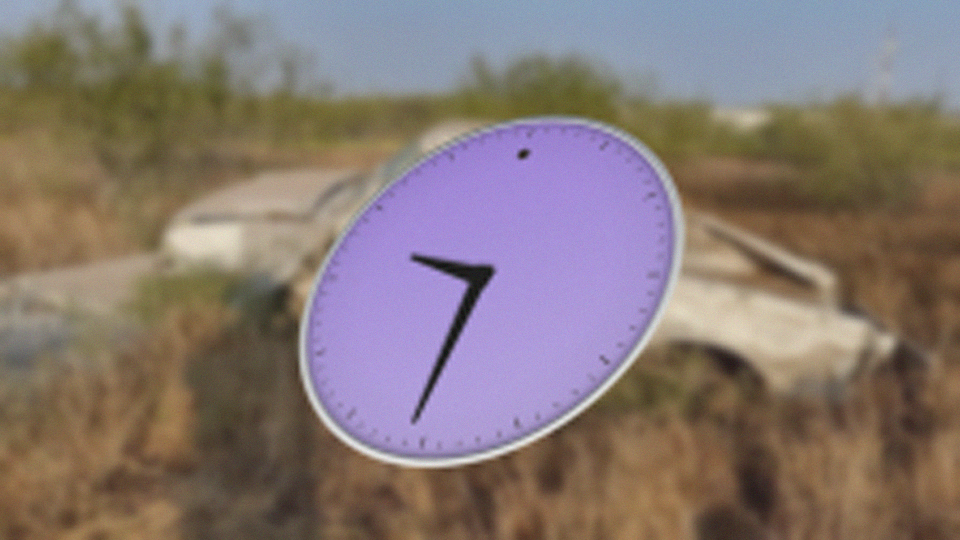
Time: h=9 m=31
